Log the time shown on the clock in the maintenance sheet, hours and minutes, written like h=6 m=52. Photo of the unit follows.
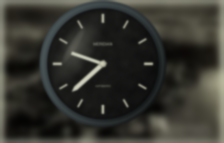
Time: h=9 m=38
